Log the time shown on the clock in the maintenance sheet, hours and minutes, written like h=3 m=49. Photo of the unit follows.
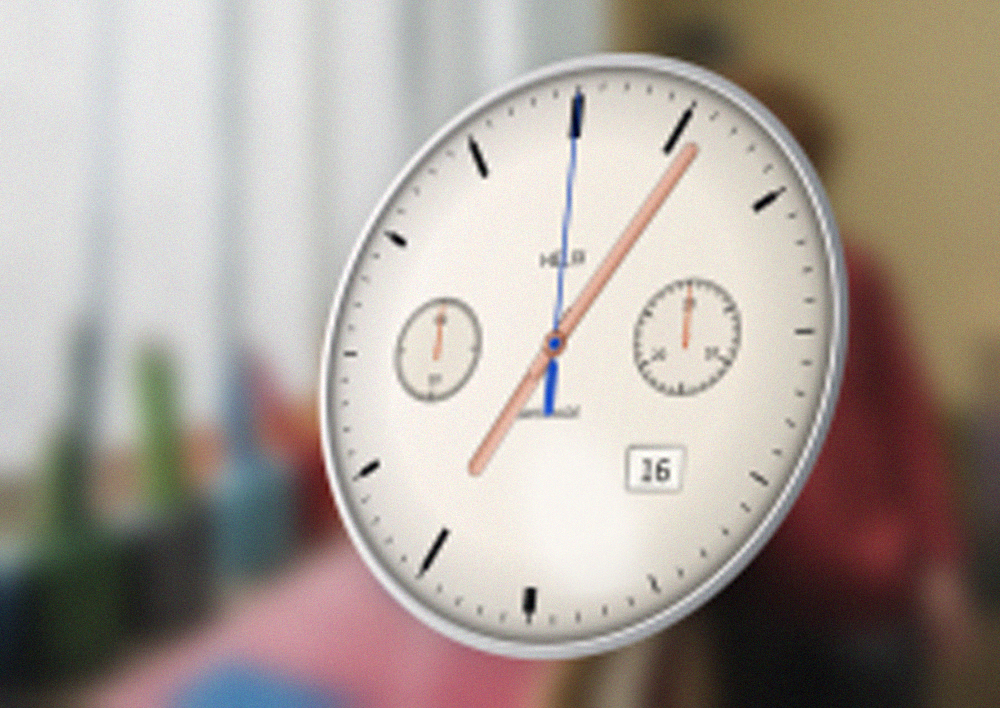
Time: h=7 m=6
